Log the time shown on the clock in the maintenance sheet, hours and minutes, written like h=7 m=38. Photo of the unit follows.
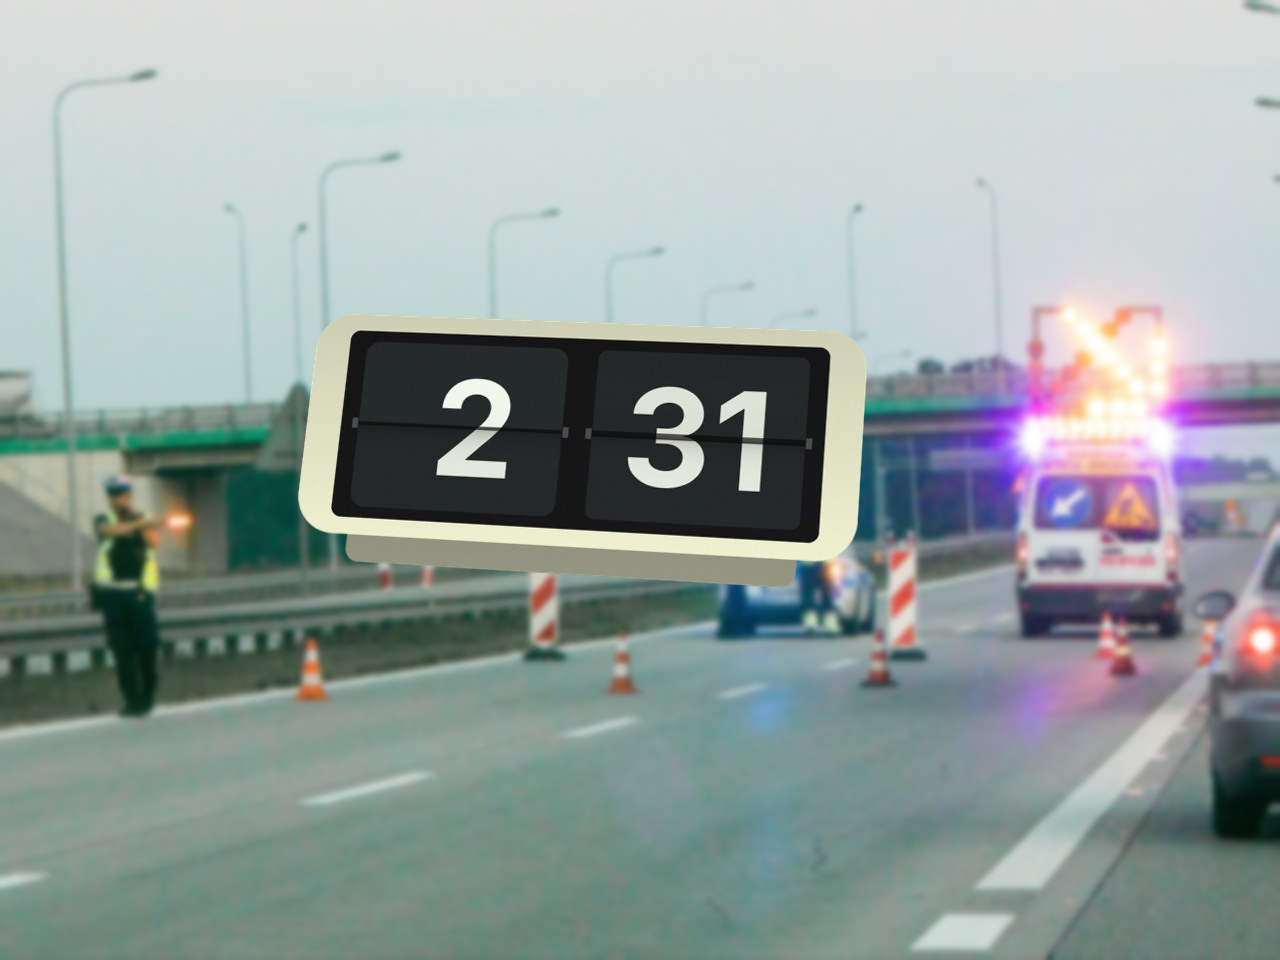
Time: h=2 m=31
